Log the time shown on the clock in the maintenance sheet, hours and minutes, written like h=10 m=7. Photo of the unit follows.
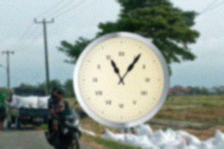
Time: h=11 m=6
